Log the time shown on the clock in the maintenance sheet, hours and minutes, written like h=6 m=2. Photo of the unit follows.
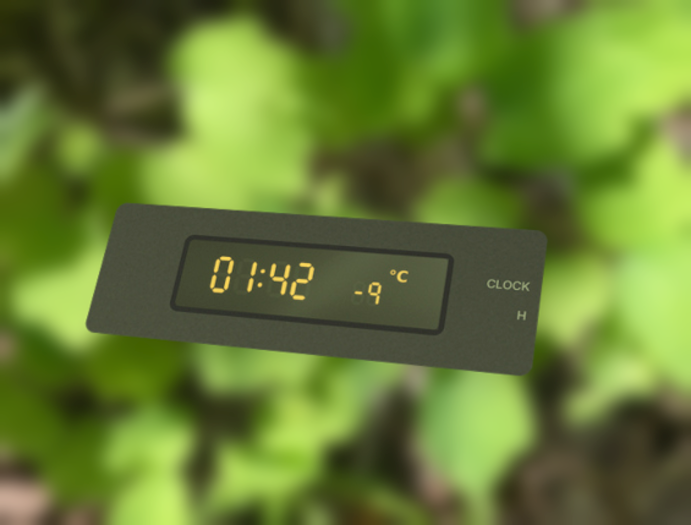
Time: h=1 m=42
